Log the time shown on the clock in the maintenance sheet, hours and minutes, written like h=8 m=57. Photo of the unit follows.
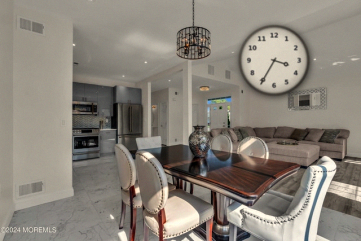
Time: h=3 m=35
